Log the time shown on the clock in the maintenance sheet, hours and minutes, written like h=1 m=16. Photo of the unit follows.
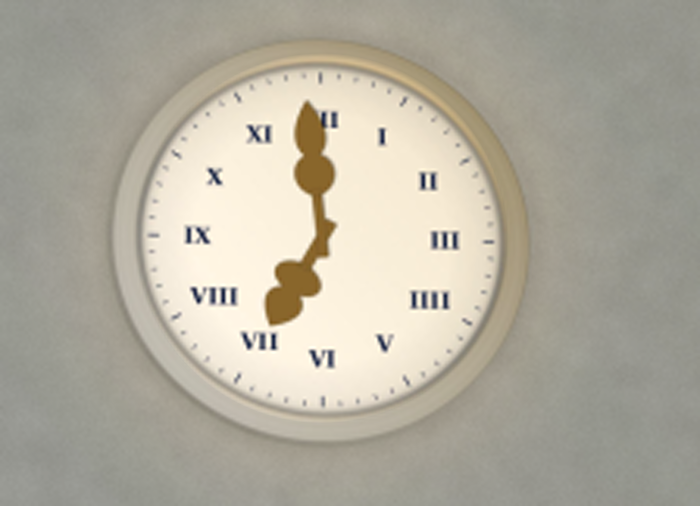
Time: h=6 m=59
